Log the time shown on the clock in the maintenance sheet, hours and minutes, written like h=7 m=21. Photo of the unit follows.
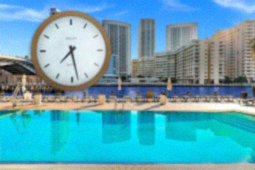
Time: h=7 m=28
